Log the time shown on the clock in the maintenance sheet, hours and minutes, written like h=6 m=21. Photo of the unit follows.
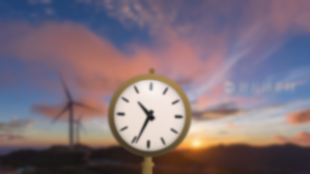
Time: h=10 m=34
